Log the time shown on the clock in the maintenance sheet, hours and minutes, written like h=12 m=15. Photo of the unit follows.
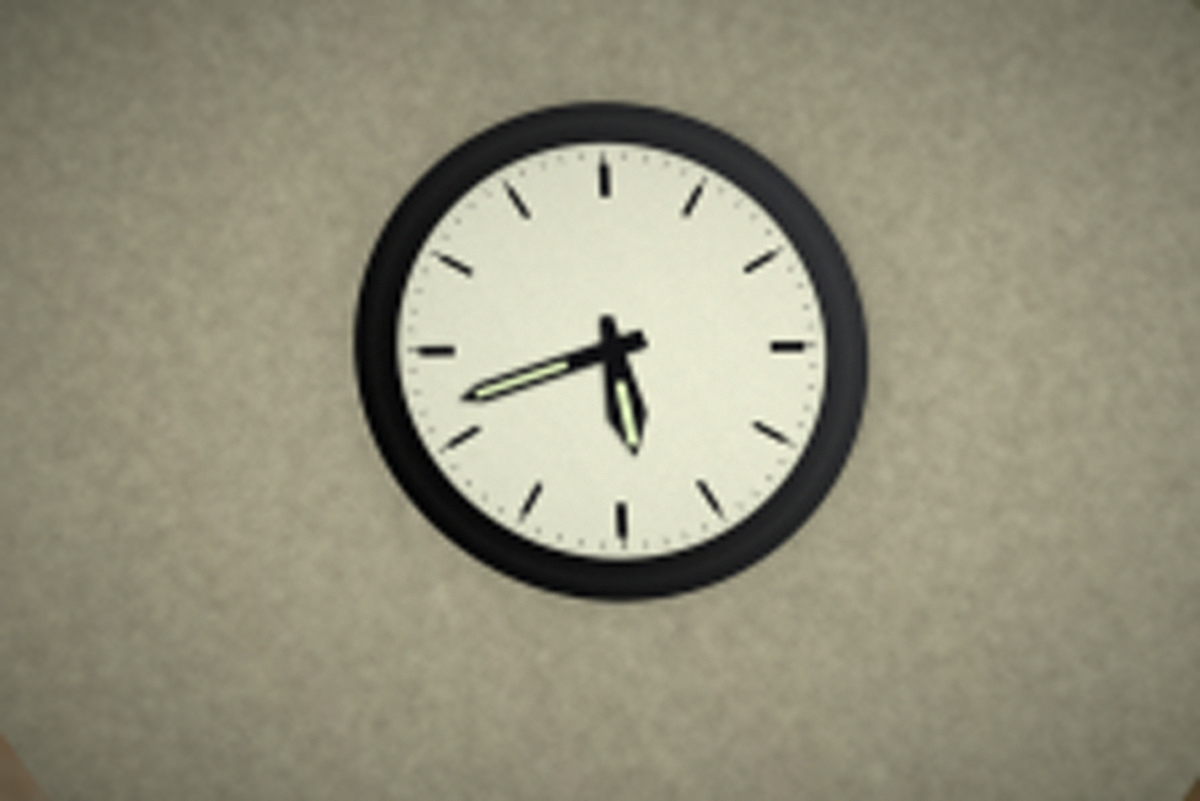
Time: h=5 m=42
